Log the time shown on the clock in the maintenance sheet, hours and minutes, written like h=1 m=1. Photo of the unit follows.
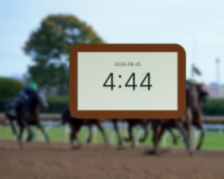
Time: h=4 m=44
